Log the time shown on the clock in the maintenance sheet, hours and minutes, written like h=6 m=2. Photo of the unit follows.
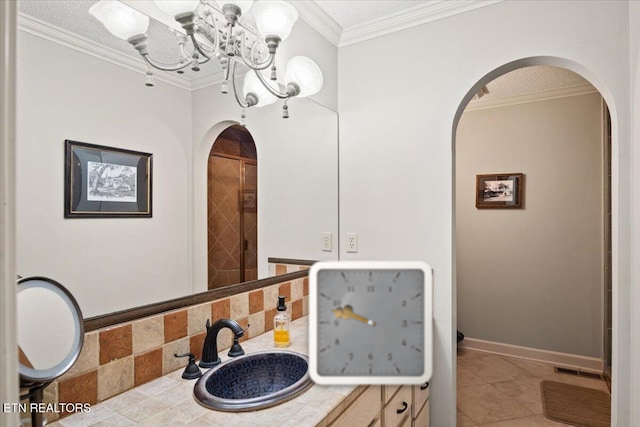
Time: h=9 m=48
